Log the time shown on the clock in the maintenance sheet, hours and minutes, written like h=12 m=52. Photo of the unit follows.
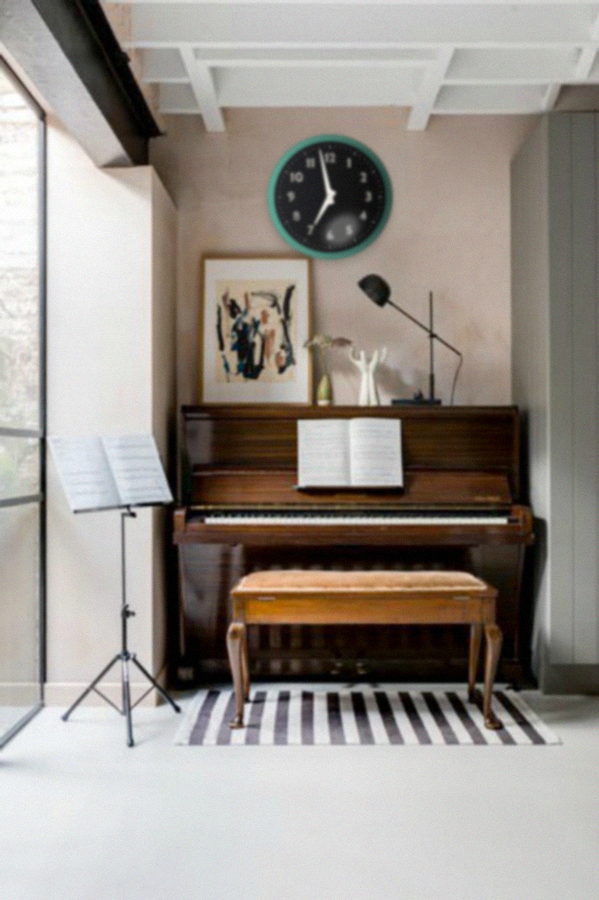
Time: h=6 m=58
